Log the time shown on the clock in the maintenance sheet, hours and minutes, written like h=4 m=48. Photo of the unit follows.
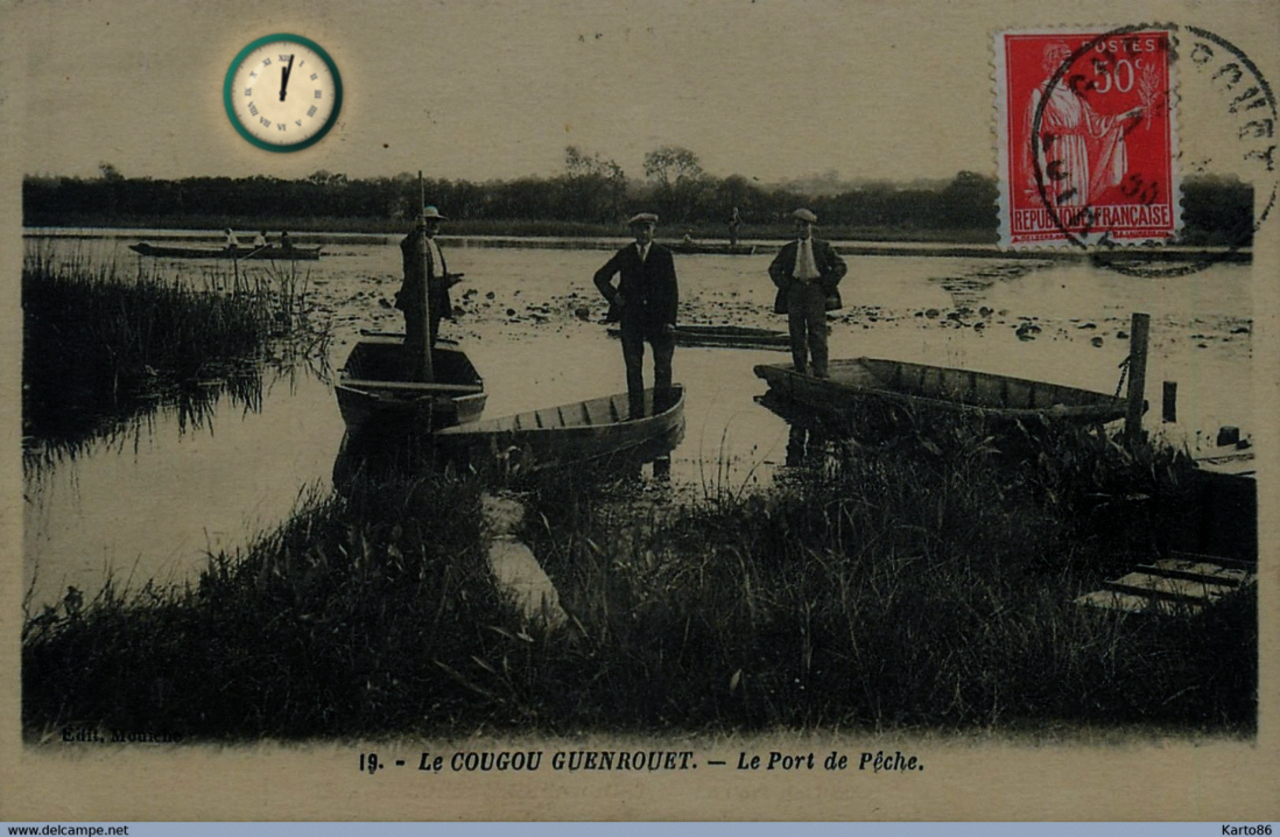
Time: h=12 m=2
